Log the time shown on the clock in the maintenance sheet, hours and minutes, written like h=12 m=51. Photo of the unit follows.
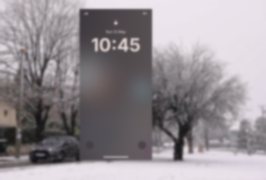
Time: h=10 m=45
